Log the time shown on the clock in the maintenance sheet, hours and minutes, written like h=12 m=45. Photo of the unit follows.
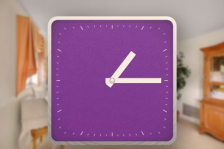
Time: h=1 m=15
